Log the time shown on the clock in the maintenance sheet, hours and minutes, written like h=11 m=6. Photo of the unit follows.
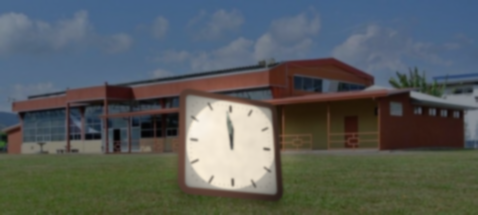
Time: h=11 m=59
